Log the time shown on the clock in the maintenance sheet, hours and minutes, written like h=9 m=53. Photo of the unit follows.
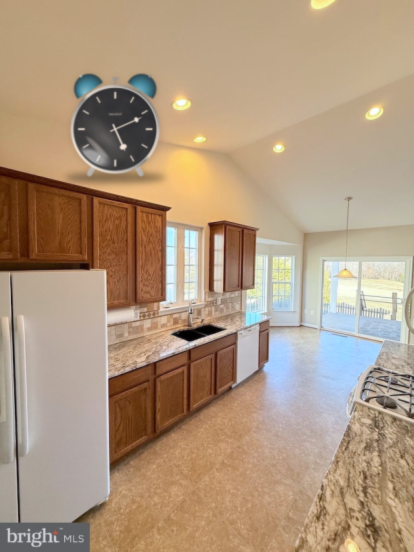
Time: h=5 m=11
